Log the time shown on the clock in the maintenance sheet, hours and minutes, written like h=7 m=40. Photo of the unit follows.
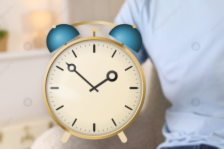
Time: h=1 m=52
